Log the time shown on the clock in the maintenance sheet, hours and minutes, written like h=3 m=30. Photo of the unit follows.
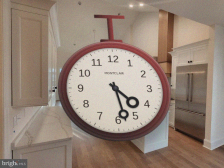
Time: h=4 m=28
